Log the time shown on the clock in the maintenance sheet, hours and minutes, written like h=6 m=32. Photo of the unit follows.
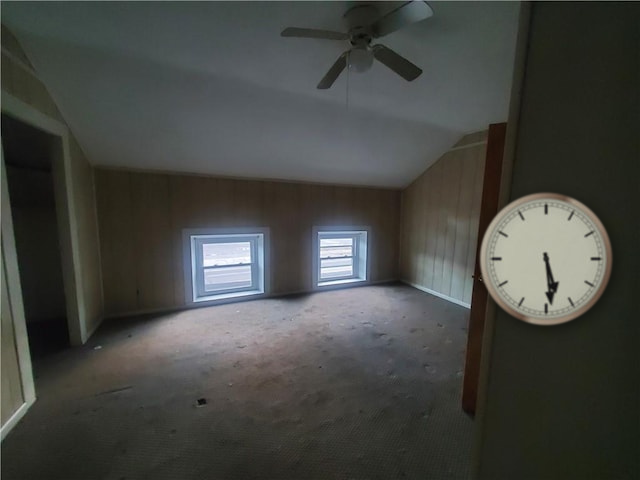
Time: h=5 m=29
